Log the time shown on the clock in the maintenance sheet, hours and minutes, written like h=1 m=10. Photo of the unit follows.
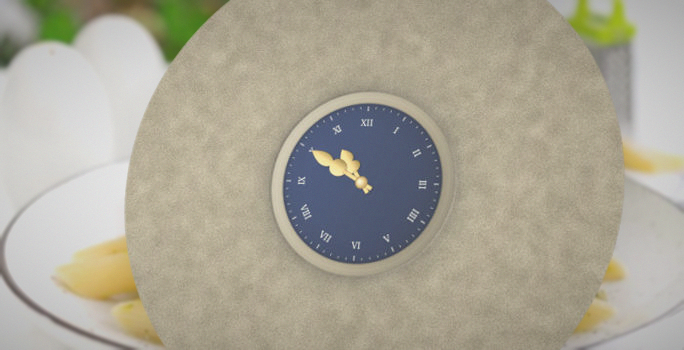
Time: h=10 m=50
